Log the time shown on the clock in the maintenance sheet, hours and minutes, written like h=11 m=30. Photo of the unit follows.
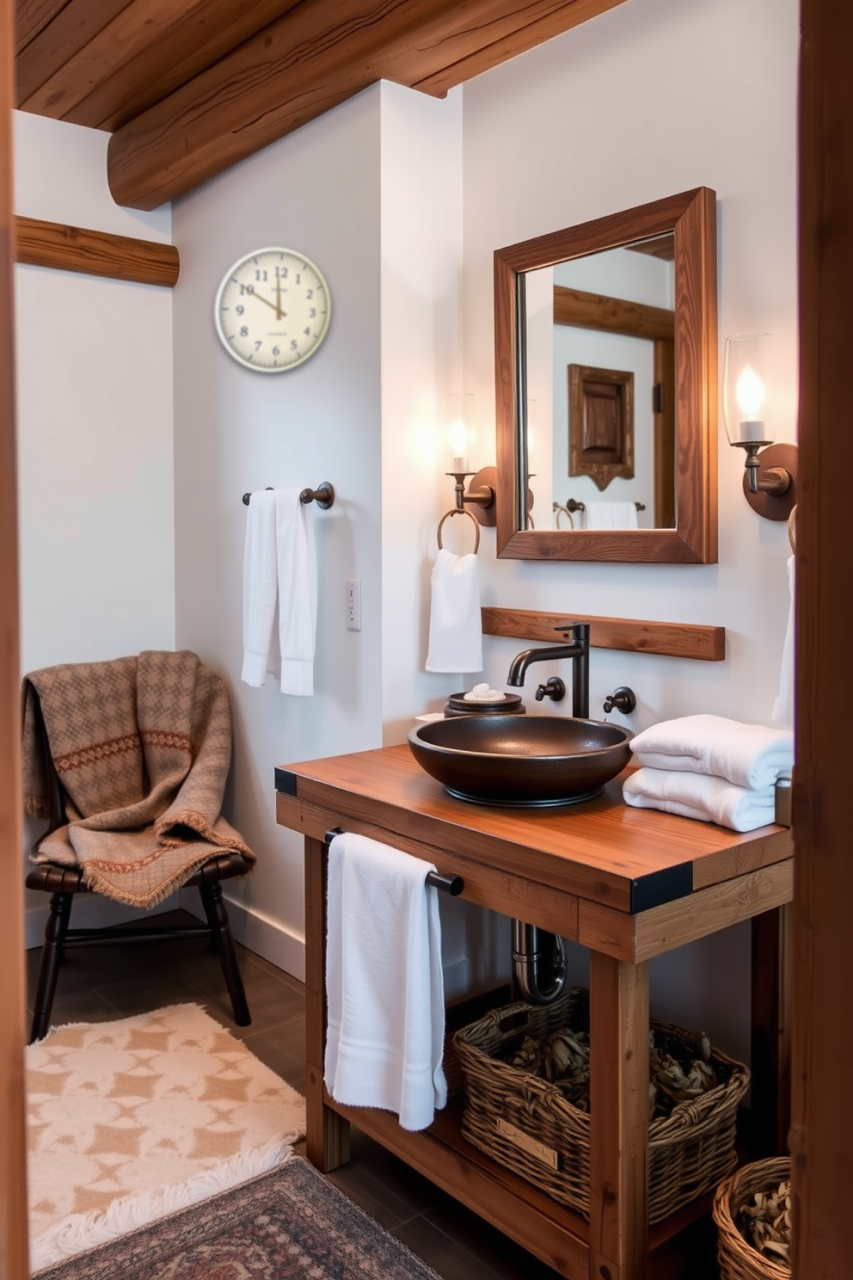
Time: h=11 m=50
